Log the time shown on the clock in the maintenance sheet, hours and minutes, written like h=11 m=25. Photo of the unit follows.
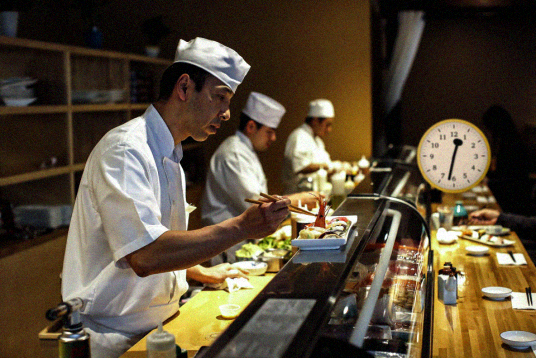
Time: h=12 m=32
